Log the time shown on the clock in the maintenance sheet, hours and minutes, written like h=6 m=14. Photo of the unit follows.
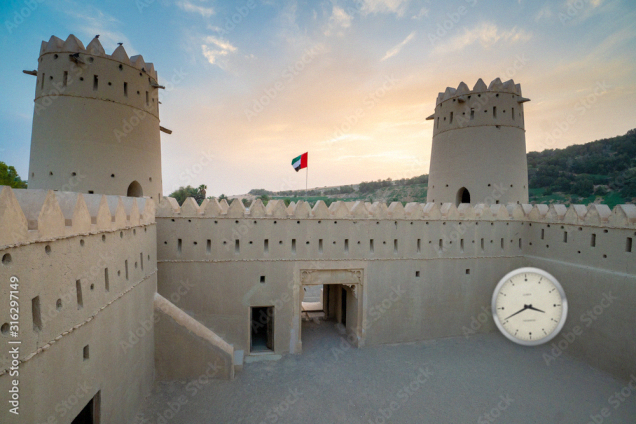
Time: h=3 m=41
